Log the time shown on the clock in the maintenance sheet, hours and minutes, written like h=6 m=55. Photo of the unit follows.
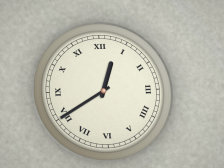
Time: h=12 m=40
